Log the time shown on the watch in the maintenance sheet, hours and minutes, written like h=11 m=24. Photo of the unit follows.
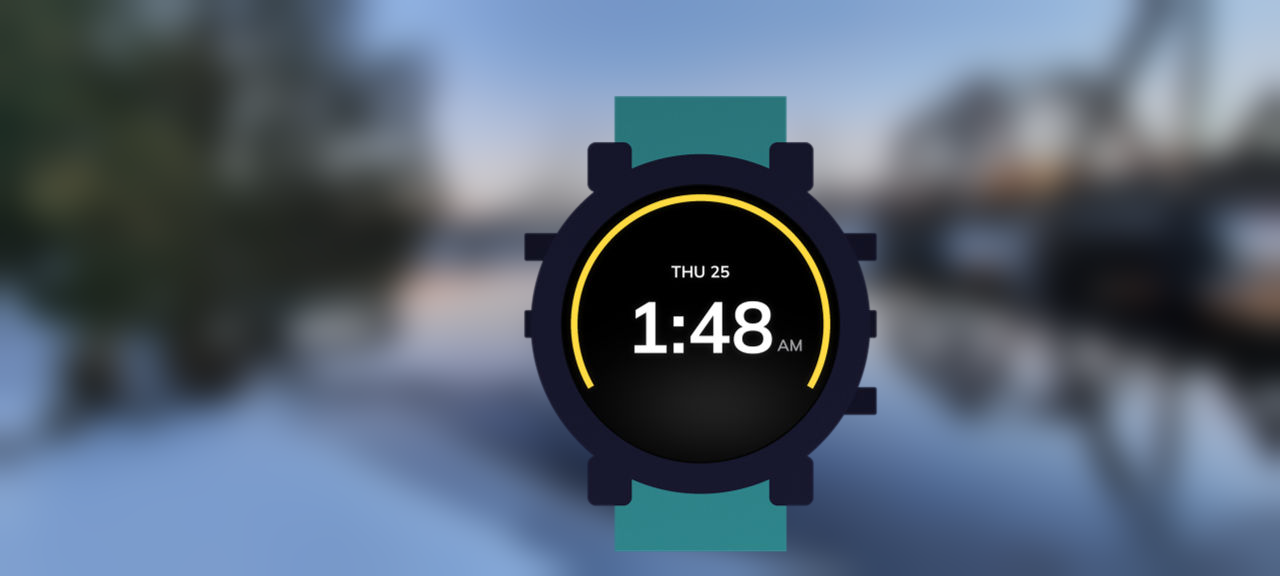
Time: h=1 m=48
